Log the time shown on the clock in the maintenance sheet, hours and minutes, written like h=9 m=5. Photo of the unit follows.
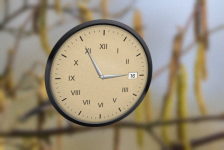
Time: h=2 m=55
